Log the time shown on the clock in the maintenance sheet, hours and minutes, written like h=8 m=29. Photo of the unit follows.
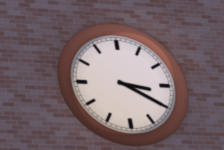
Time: h=3 m=20
